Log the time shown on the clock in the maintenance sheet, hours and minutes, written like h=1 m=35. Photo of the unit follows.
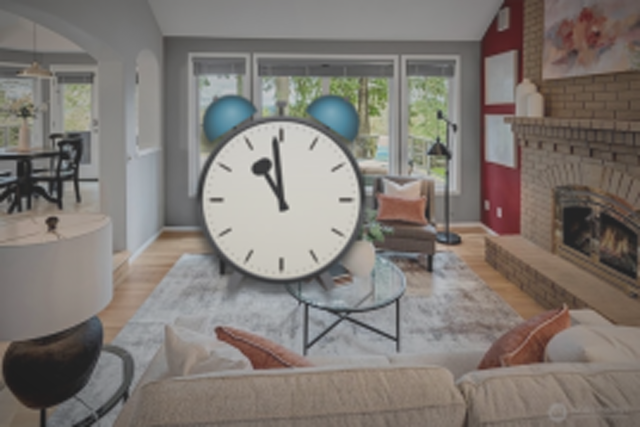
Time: h=10 m=59
